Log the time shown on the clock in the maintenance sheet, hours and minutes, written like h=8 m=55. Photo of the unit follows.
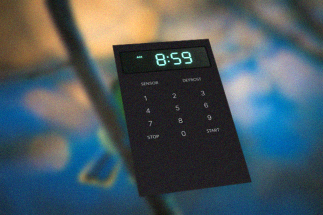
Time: h=8 m=59
